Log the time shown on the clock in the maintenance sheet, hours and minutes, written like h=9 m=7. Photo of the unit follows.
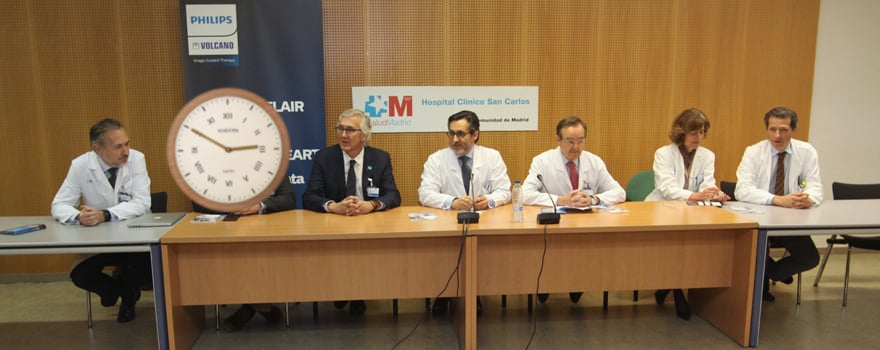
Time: h=2 m=50
